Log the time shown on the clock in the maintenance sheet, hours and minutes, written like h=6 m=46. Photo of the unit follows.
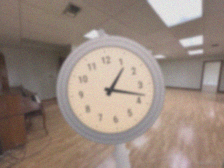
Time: h=1 m=18
